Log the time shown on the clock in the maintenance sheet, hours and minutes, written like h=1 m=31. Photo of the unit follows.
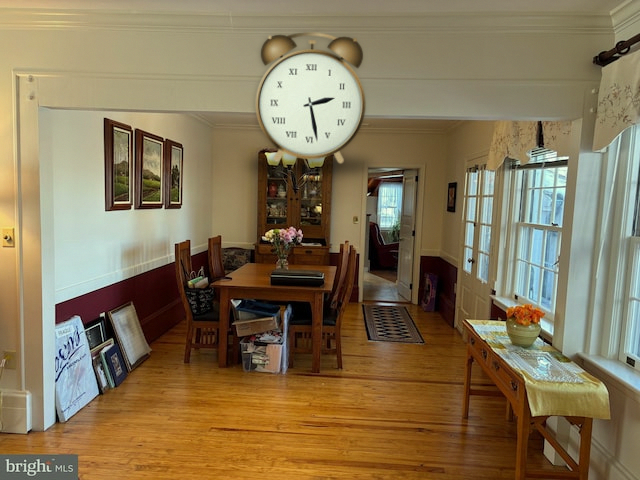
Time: h=2 m=28
